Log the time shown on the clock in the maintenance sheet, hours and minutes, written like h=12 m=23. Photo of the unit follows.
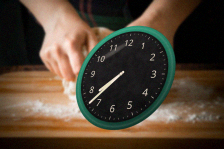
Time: h=7 m=37
